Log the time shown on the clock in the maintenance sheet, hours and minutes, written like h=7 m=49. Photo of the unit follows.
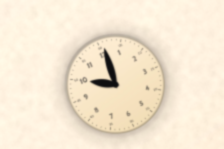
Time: h=10 m=1
